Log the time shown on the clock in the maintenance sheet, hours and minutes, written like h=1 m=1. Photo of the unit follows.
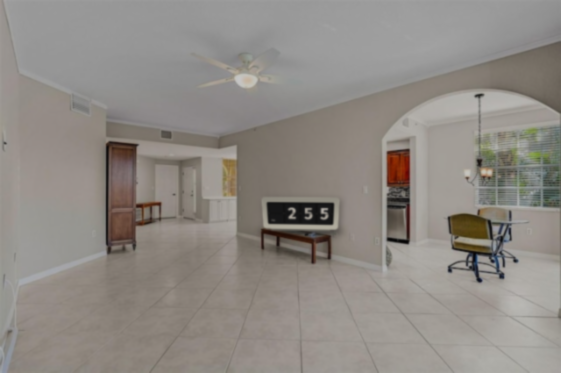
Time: h=2 m=55
